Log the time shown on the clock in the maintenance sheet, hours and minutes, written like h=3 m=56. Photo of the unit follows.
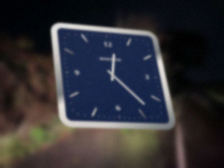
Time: h=12 m=23
